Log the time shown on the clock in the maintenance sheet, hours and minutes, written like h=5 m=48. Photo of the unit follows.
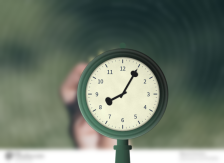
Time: h=8 m=5
